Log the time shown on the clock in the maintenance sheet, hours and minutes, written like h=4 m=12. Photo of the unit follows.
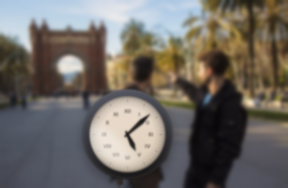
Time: h=5 m=8
